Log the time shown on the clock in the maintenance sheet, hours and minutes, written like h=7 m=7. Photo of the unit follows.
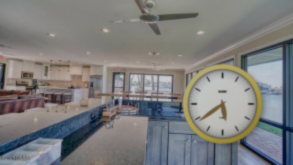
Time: h=5 m=39
